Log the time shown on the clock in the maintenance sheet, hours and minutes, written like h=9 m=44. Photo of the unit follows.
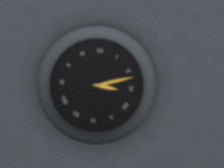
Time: h=3 m=12
